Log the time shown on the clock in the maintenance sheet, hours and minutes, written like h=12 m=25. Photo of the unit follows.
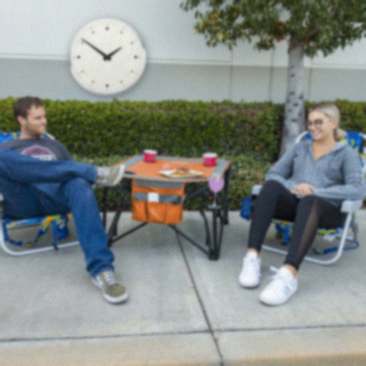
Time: h=1 m=51
